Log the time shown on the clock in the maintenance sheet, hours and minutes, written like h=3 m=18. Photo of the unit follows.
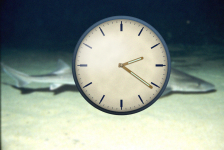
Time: h=2 m=21
